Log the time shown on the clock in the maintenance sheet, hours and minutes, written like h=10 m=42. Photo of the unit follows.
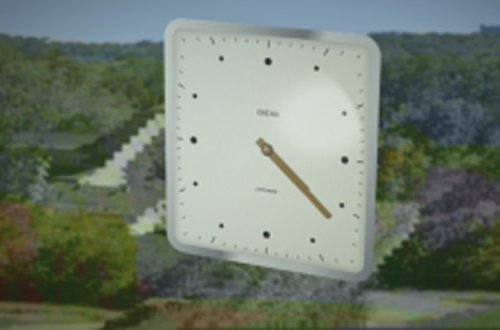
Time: h=4 m=22
